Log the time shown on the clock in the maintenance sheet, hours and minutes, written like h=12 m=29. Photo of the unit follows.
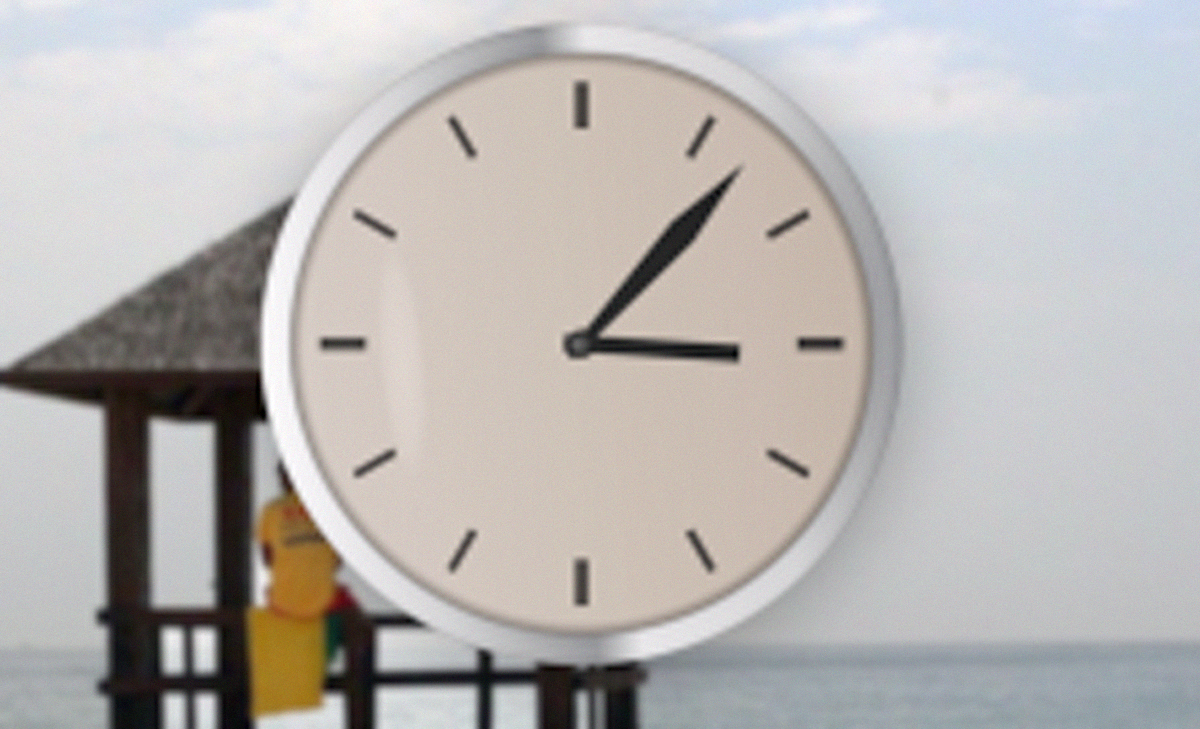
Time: h=3 m=7
